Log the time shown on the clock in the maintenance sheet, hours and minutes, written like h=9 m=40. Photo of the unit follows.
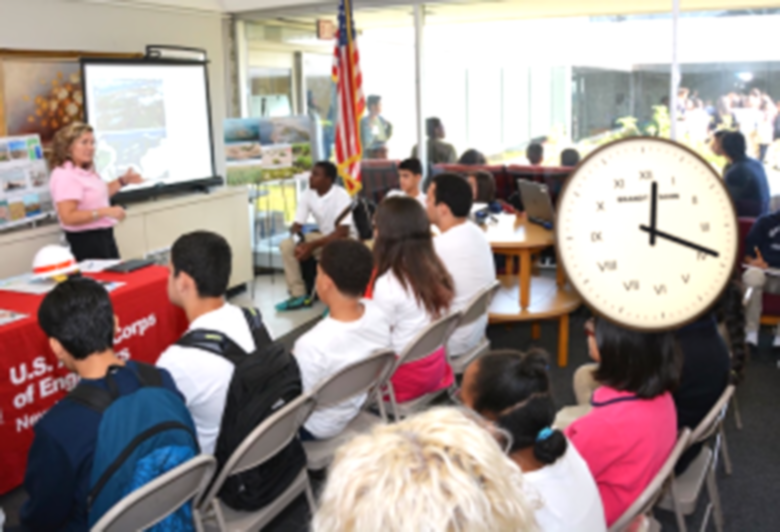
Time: h=12 m=19
